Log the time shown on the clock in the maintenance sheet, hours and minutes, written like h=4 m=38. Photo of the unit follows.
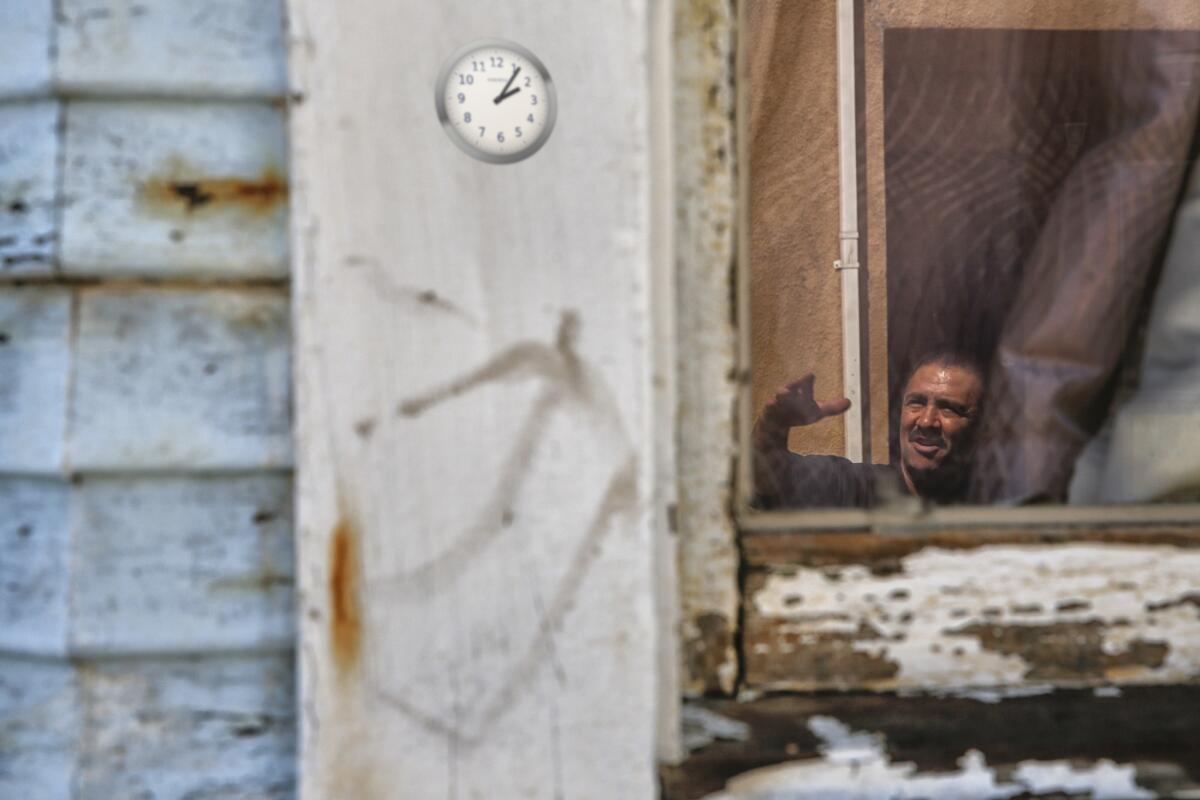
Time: h=2 m=6
